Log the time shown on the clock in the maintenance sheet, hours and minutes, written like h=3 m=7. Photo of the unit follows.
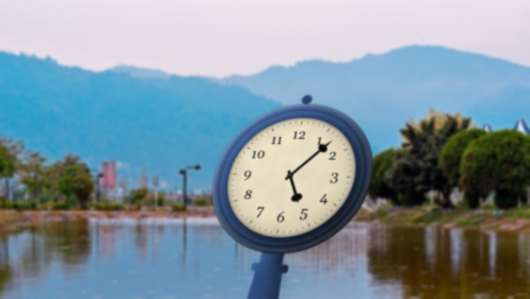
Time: h=5 m=7
